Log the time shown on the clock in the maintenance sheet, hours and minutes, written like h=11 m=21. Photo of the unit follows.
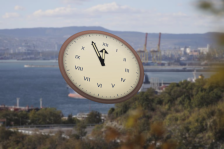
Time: h=11 m=55
